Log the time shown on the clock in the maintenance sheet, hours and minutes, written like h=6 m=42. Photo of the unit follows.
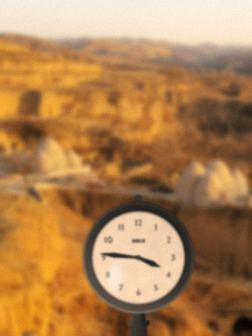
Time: h=3 m=46
